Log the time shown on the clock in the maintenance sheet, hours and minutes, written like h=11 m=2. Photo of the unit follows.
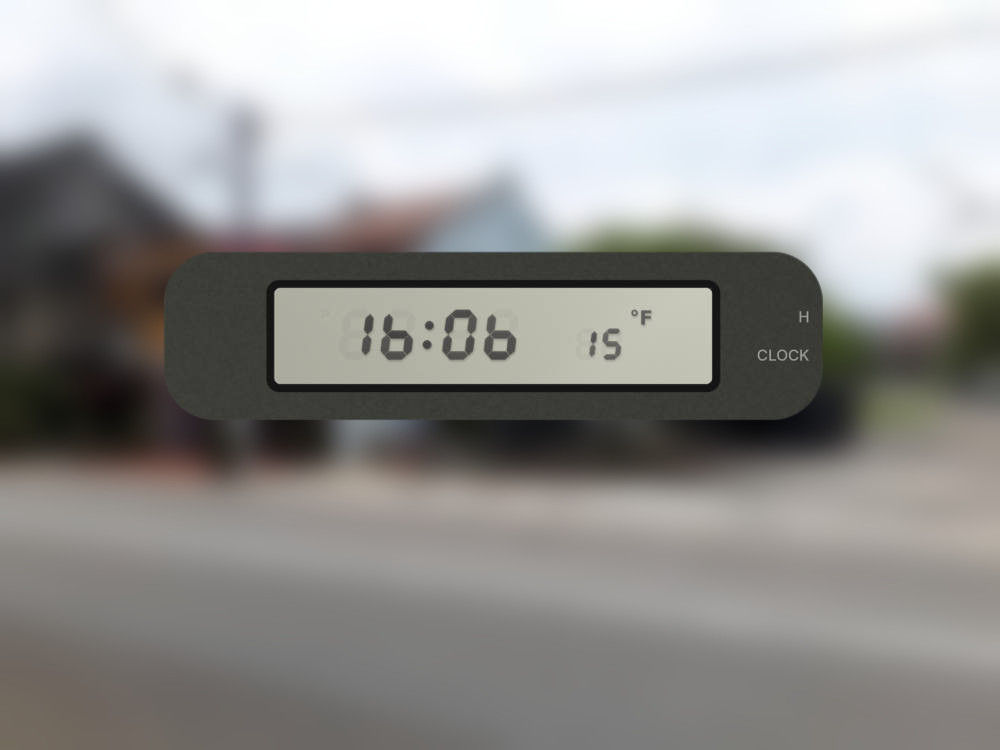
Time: h=16 m=6
